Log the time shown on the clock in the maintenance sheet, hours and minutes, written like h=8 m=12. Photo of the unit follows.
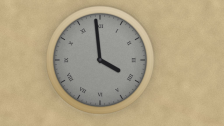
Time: h=3 m=59
